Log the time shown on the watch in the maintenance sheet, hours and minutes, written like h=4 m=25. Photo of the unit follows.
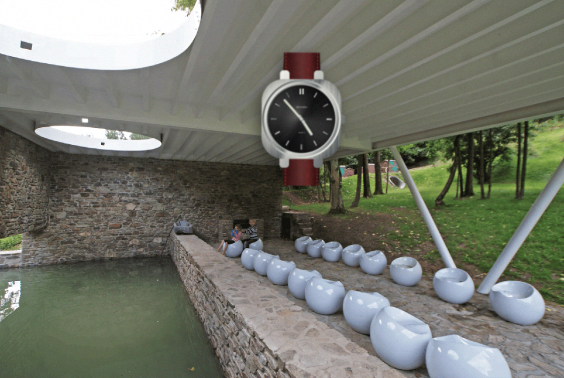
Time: h=4 m=53
